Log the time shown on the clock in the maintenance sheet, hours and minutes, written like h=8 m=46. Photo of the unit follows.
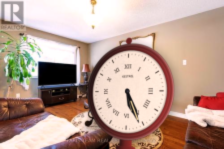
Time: h=5 m=26
